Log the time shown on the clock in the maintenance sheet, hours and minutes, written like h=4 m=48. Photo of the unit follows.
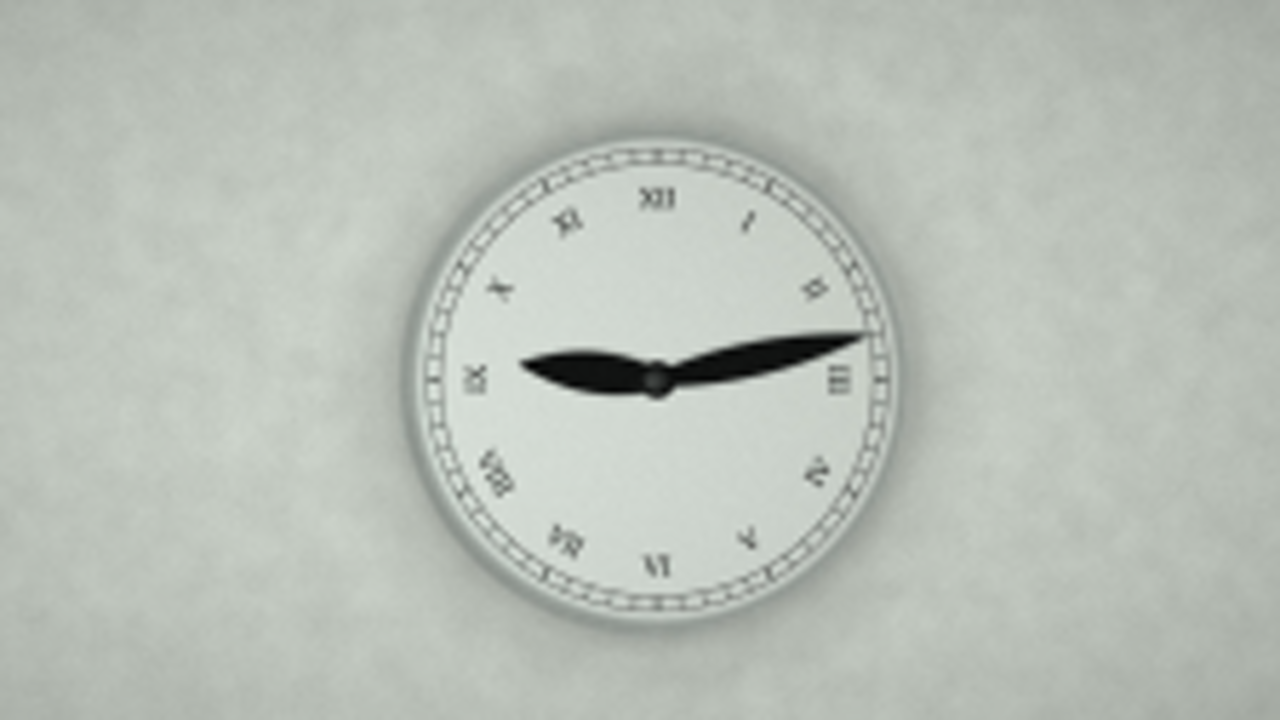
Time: h=9 m=13
